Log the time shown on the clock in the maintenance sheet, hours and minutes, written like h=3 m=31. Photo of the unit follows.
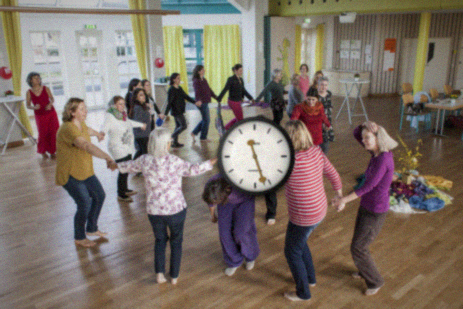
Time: h=11 m=27
